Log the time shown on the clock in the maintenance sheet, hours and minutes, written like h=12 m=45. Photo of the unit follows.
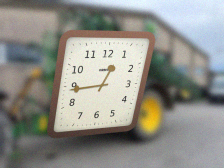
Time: h=12 m=44
